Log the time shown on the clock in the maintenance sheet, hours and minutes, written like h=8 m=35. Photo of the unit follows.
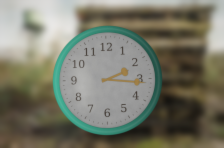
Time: h=2 m=16
